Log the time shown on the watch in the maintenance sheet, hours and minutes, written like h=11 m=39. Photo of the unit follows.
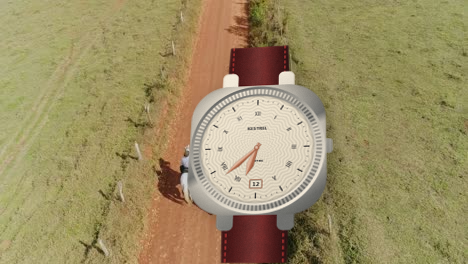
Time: h=6 m=38
